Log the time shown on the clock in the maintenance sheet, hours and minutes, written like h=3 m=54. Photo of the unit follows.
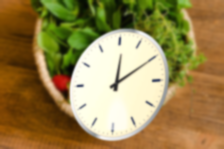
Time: h=12 m=10
